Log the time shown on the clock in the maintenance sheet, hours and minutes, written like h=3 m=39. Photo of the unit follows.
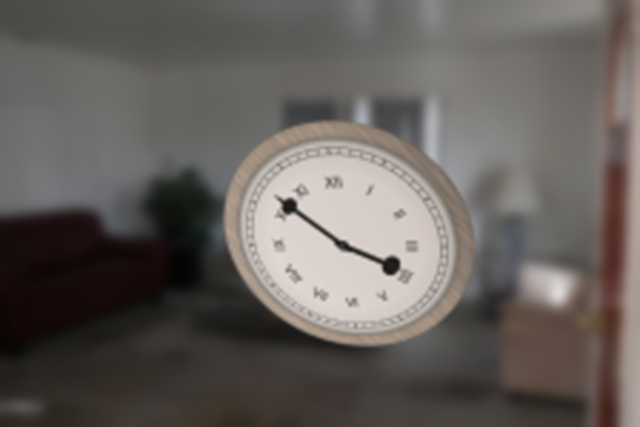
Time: h=3 m=52
